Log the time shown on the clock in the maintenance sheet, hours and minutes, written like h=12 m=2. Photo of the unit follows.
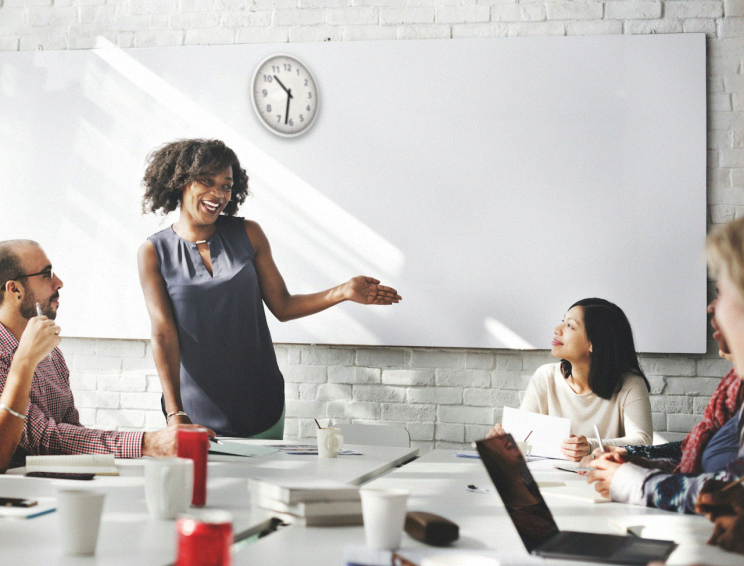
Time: h=10 m=32
